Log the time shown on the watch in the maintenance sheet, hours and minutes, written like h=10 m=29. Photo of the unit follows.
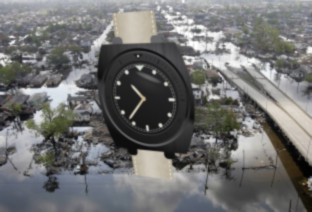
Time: h=10 m=37
